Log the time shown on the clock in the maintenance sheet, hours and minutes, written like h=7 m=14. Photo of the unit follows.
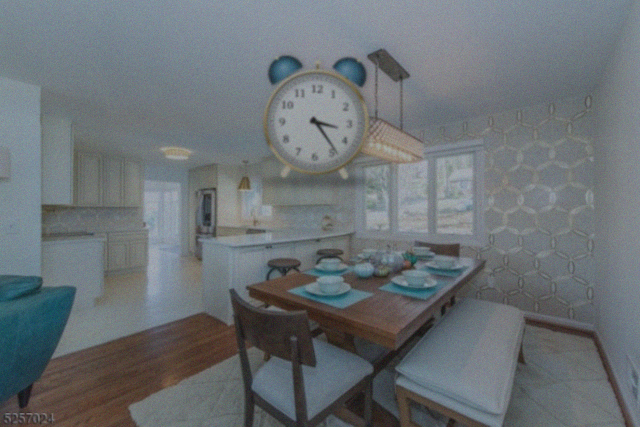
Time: h=3 m=24
